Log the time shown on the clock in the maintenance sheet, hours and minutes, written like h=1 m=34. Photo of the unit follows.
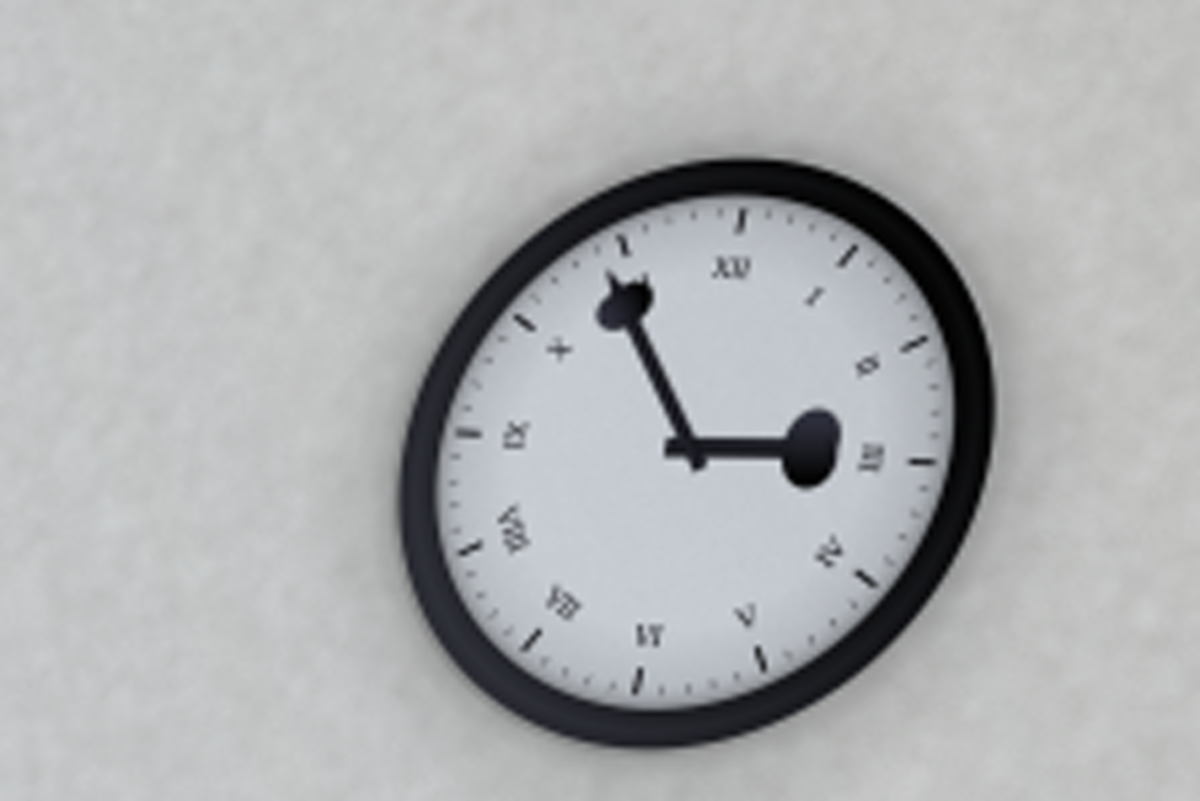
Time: h=2 m=54
